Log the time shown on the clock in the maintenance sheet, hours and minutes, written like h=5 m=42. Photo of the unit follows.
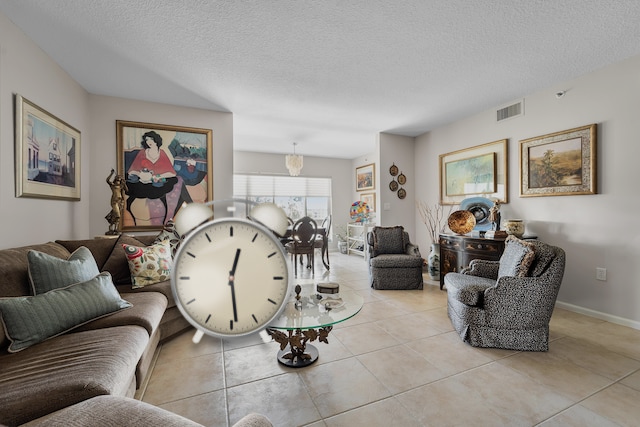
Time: h=12 m=29
